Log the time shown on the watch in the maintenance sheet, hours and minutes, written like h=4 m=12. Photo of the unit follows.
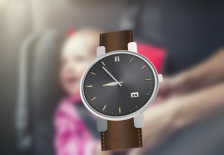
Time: h=8 m=54
